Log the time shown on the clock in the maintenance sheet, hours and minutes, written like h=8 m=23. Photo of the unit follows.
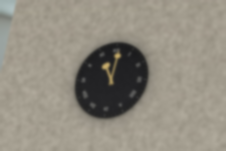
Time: h=11 m=1
